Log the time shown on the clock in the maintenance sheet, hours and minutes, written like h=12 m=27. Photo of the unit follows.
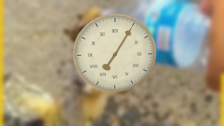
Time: h=7 m=5
